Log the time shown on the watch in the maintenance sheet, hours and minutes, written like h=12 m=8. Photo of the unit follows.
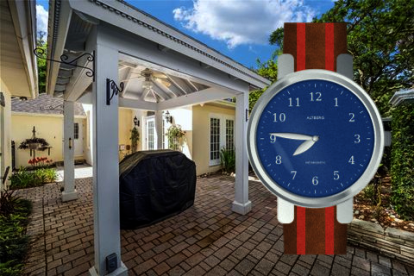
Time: h=7 m=46
